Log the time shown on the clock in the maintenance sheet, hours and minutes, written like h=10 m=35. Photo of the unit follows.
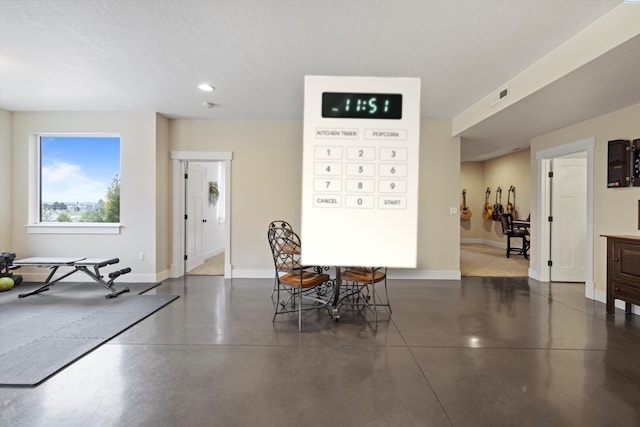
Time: h=11 m=51
